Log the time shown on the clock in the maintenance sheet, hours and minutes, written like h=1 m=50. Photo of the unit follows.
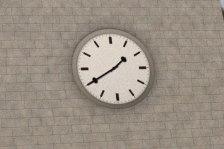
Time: h=1 m=40
